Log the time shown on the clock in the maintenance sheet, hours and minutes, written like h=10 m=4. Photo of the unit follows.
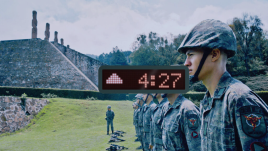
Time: h=4 m=27
